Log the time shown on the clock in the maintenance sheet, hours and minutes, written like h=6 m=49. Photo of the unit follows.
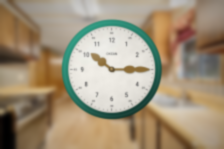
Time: h=10 m=15
